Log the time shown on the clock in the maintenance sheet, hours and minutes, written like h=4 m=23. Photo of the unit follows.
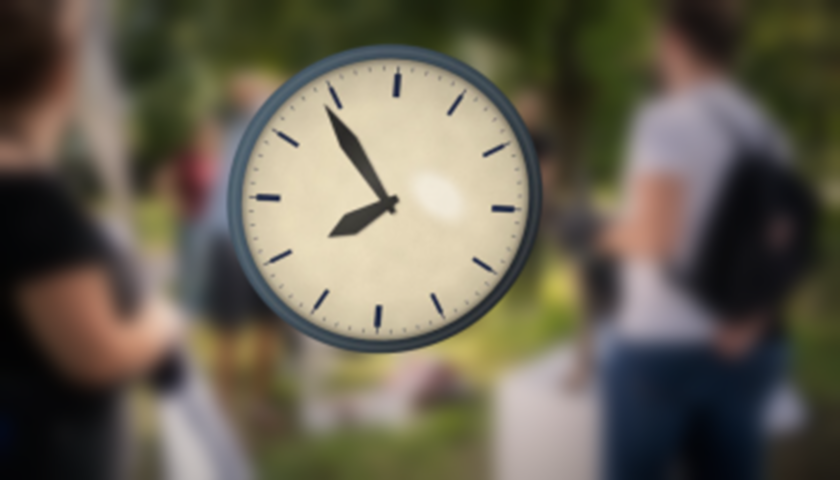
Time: h=7 m=54
